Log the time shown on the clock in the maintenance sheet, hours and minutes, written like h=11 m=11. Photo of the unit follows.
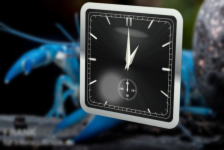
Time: h=1 m=0
